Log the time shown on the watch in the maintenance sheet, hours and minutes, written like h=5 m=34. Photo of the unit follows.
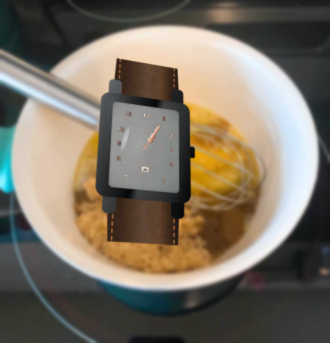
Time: h=1 m=5
